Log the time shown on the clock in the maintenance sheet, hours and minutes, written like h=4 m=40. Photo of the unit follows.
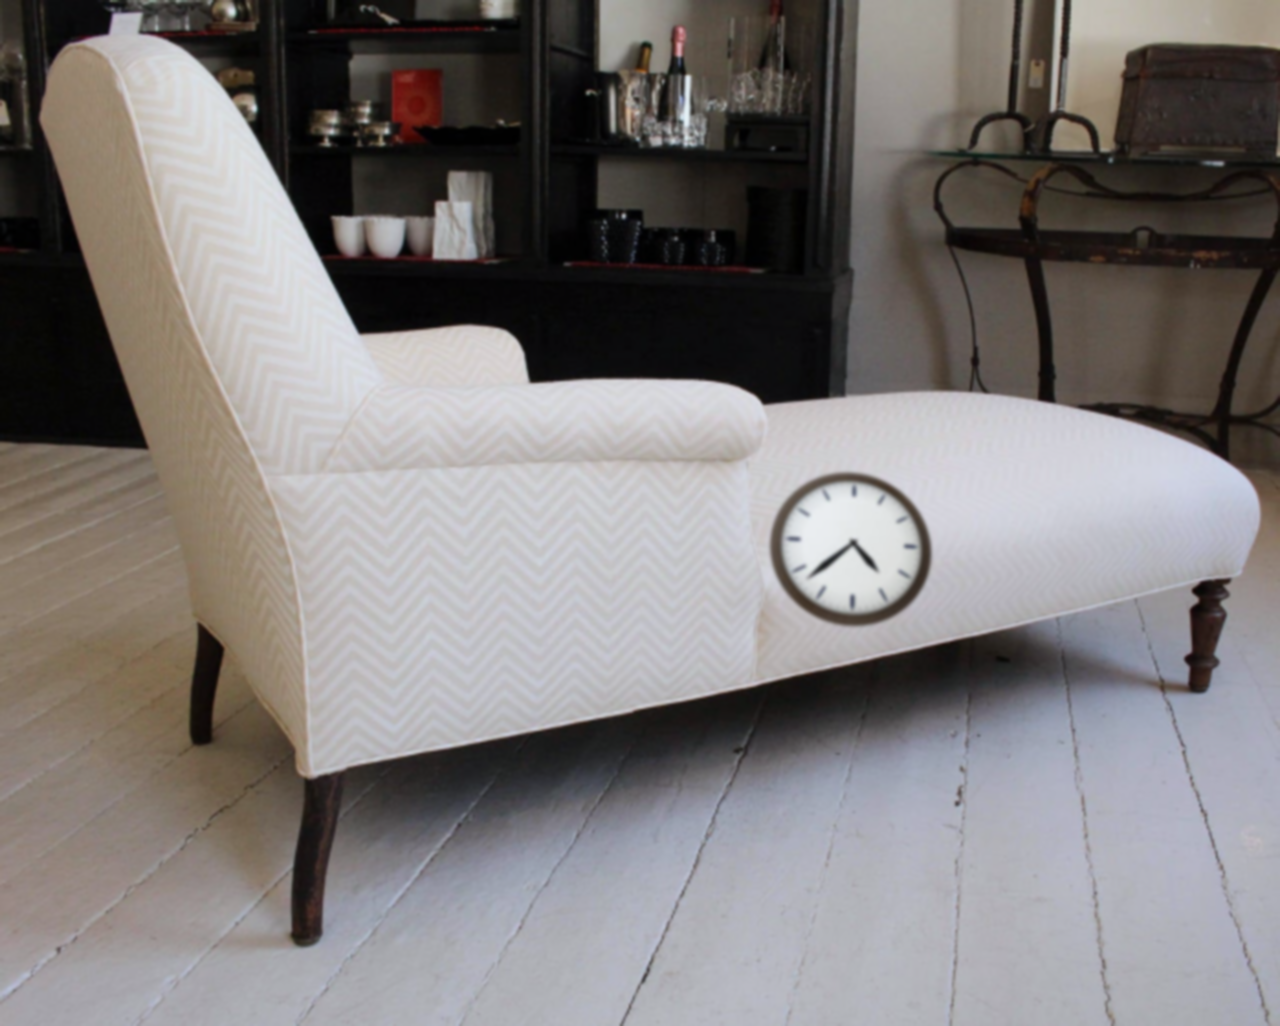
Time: h=4 m=38
